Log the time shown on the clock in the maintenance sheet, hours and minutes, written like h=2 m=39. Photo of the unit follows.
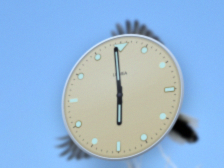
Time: h=5 m=59
